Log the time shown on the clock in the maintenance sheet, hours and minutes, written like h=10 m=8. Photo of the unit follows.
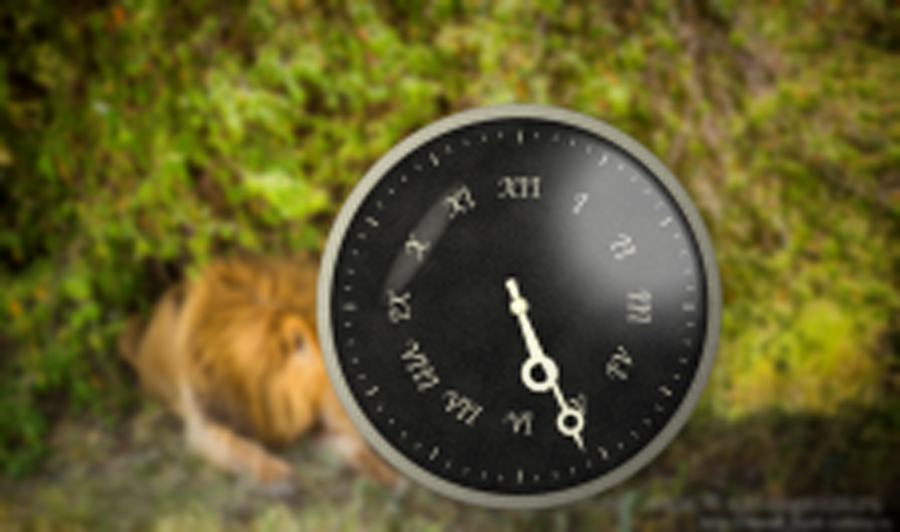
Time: h=5 m=26
